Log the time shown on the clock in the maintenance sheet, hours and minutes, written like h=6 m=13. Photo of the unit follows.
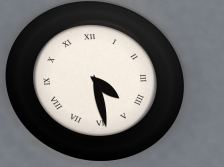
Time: h=4 m=29
